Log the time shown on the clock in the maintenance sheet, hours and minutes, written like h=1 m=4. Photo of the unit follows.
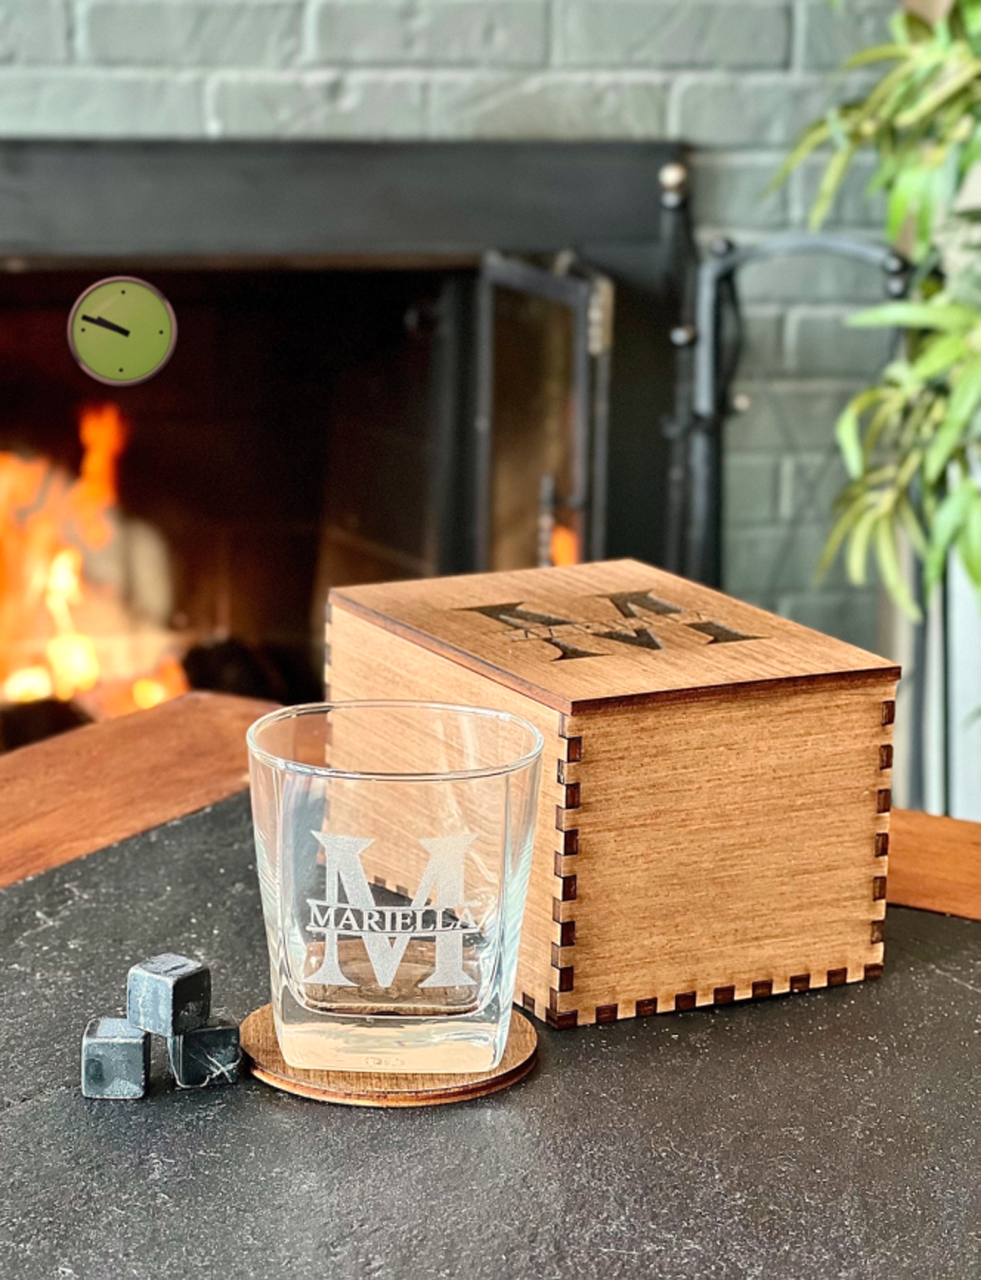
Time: h=9 m=48
